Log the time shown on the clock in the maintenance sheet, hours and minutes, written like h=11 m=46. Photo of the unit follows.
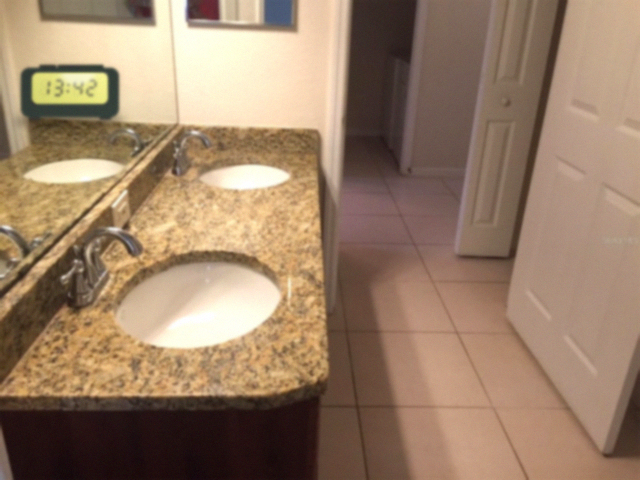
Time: h=13 m=42
